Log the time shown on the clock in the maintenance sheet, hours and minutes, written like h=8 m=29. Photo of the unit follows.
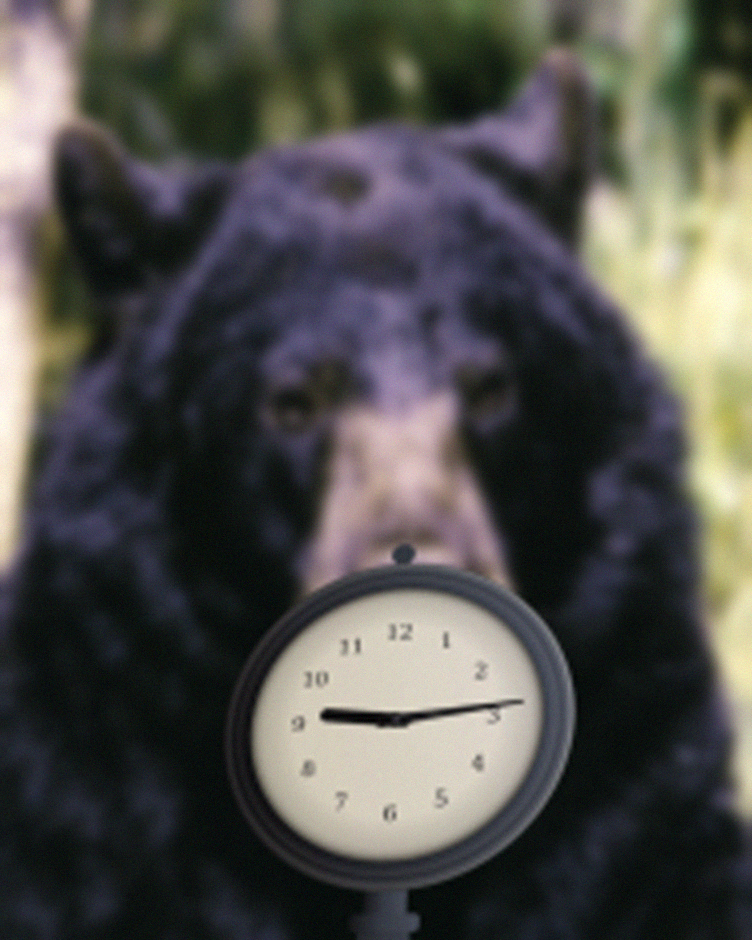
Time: h=9 m=14
